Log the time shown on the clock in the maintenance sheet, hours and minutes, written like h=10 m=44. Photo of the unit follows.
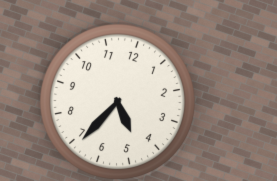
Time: h=4 m=34
